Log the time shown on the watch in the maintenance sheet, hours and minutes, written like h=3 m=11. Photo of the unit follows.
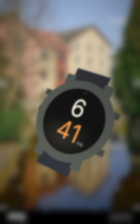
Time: h=6 m=41
